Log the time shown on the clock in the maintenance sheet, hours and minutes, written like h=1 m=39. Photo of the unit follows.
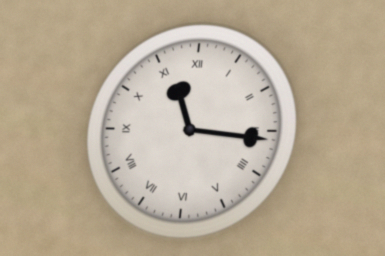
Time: h=11 m=16
